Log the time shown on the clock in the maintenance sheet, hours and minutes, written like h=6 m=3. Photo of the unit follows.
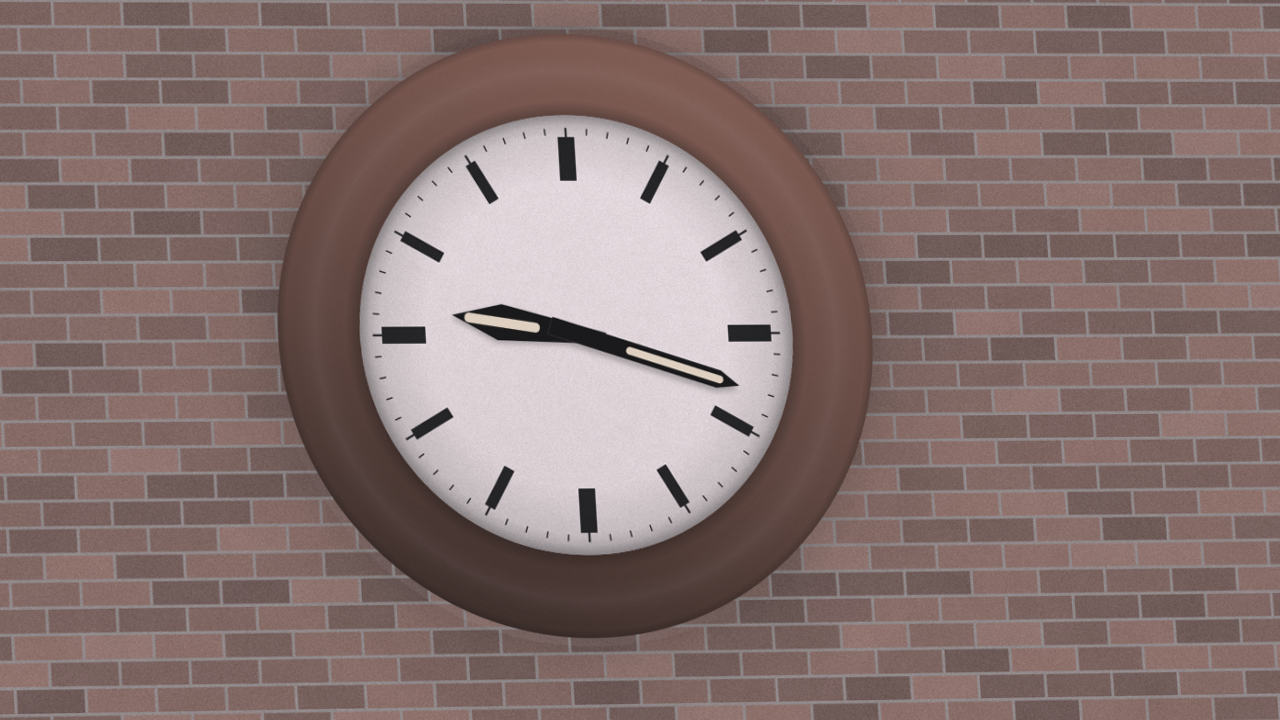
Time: h=9 m=18
